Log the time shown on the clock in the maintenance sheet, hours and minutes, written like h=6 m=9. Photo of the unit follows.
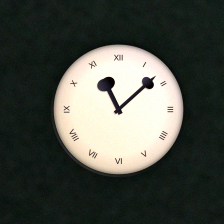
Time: h=11 m=8
